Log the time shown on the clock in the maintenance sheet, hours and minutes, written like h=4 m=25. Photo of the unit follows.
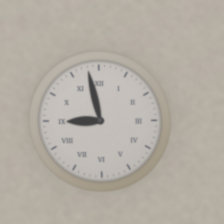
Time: h=8 m=58
